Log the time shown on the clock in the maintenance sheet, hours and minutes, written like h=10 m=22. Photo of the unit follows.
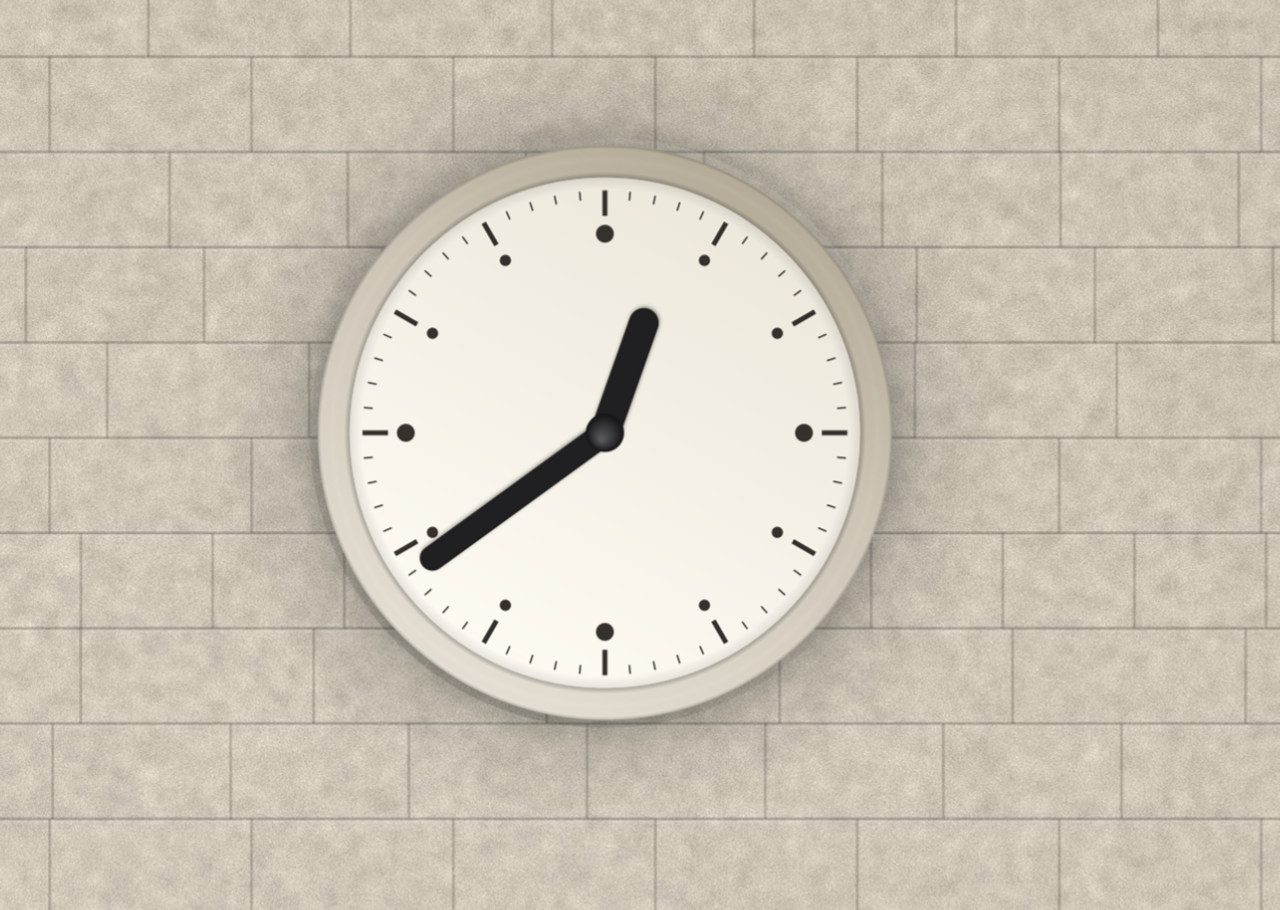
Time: h=12 m=39
